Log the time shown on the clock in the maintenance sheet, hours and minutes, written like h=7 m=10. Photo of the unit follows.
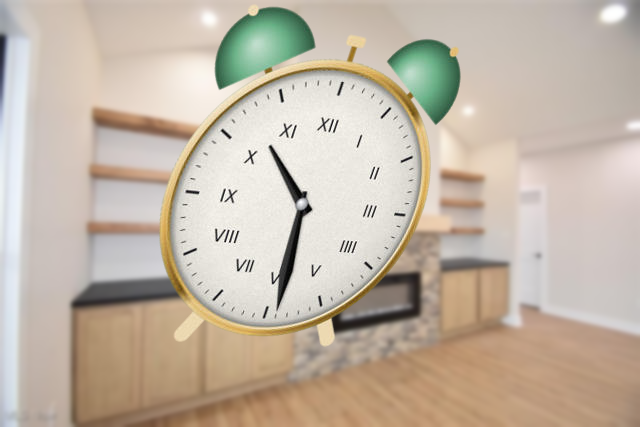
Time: h=10 m=29
